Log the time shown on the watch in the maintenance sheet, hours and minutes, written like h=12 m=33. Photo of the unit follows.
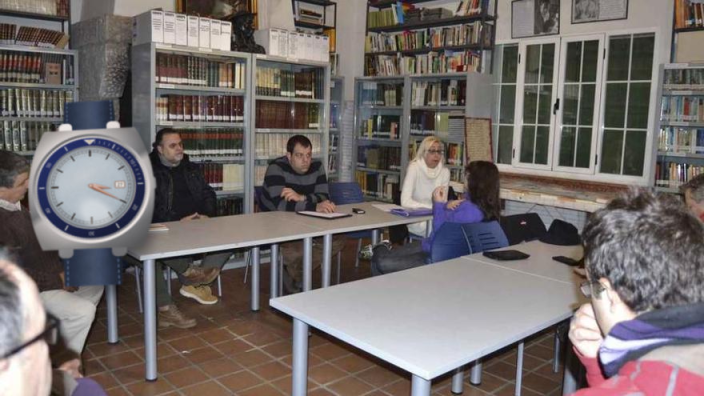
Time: h=3 m=20
